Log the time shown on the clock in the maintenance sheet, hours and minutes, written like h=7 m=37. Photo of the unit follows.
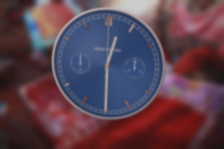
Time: h=12 m=30
